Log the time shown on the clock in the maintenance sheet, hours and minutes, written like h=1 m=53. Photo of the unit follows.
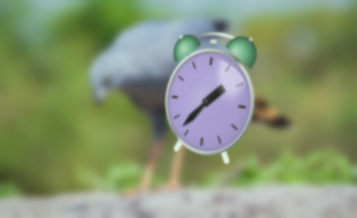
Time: h=1 m=37
